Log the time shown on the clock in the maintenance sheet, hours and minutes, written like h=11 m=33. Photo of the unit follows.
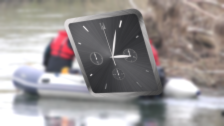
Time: h=3 m=4
